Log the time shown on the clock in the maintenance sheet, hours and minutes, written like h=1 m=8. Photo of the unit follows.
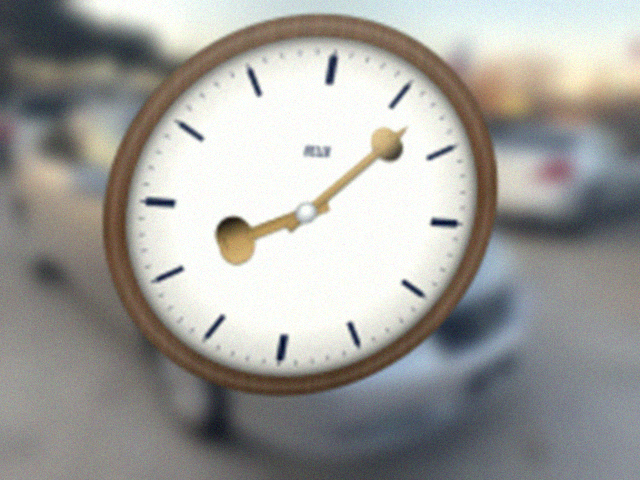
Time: h=8 m=7
